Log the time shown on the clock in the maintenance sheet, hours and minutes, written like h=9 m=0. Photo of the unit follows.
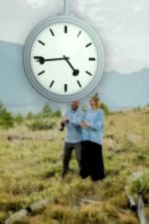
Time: h=4 m=44
